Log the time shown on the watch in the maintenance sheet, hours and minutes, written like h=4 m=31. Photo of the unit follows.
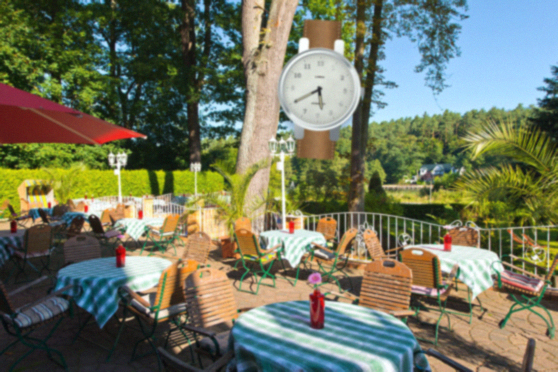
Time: h=5 m=40
